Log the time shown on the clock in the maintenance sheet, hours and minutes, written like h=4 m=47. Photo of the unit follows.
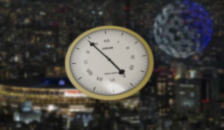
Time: h=4 m=54
